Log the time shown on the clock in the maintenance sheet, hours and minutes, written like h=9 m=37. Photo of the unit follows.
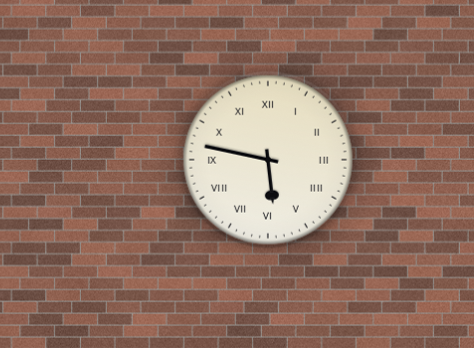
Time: h=5 m=47
